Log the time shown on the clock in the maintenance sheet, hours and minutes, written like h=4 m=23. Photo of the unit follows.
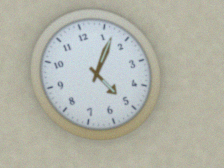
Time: h=5 m=7
